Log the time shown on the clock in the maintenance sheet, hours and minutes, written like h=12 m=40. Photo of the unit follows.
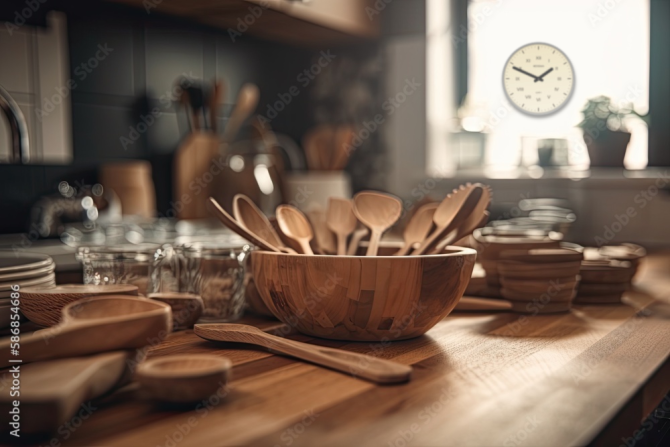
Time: h=1 m=49
